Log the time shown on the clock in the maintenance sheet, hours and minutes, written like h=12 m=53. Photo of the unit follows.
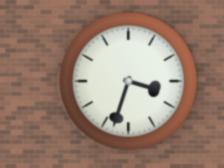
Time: h=3 m=33
